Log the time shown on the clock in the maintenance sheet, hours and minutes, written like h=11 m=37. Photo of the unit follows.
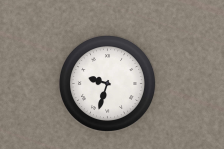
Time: h=9 m=33
